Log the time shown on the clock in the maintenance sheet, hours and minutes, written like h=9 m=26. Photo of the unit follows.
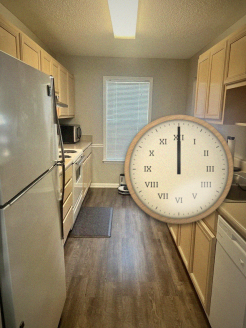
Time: h=12 m=0
